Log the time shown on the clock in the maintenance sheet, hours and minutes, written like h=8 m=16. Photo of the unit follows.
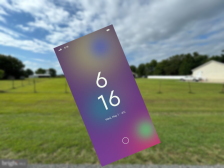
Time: h=6 m=16
